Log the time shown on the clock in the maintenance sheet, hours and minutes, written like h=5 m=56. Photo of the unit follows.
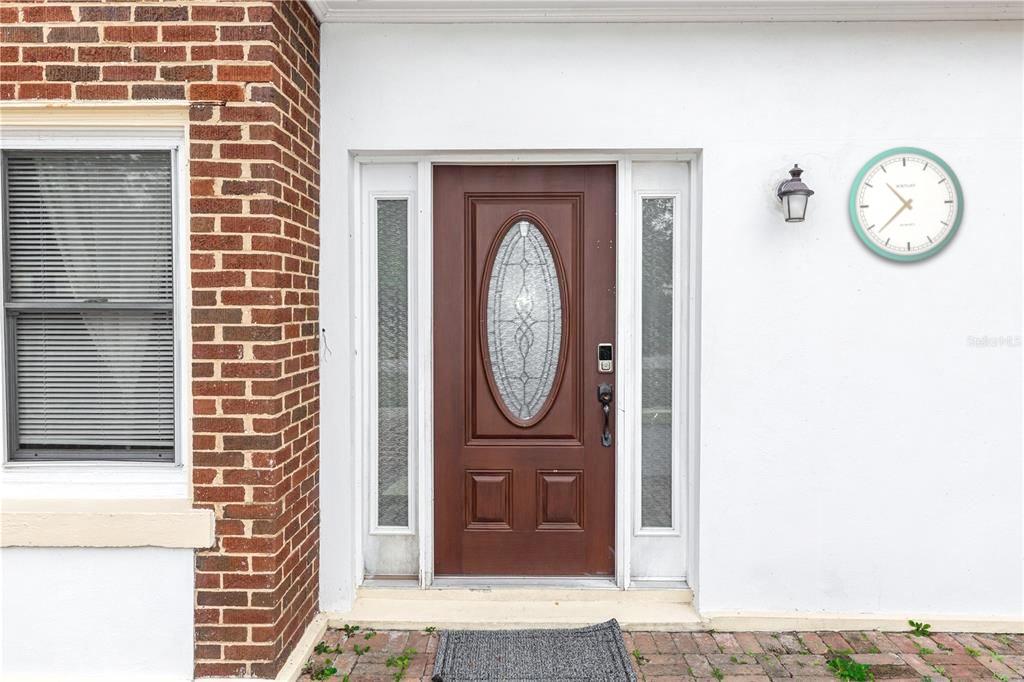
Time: h=10 m=38
